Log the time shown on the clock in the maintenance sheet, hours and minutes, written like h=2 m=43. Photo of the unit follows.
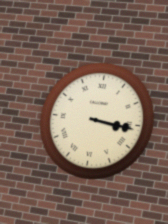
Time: h=3 m=16
